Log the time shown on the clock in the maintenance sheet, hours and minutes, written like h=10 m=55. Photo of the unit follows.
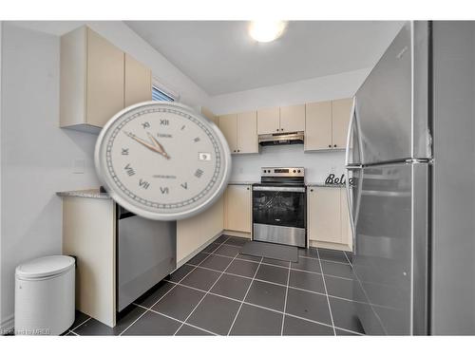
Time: h=10 m=50
